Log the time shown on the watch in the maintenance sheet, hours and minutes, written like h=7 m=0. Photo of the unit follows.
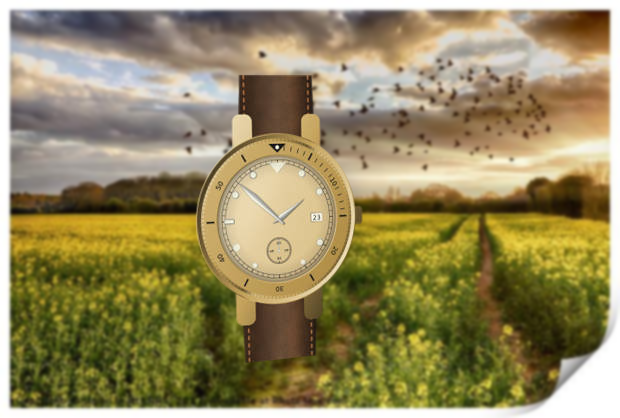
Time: h=1 m=52
